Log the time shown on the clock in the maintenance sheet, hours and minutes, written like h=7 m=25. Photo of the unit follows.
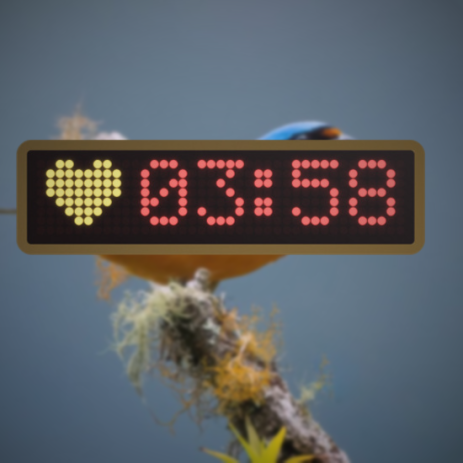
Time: h=3 m=58
